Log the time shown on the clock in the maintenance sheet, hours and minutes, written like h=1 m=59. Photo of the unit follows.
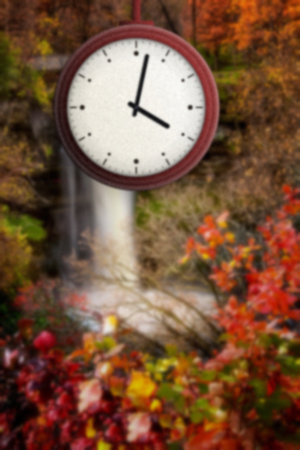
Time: h=4 m=2
